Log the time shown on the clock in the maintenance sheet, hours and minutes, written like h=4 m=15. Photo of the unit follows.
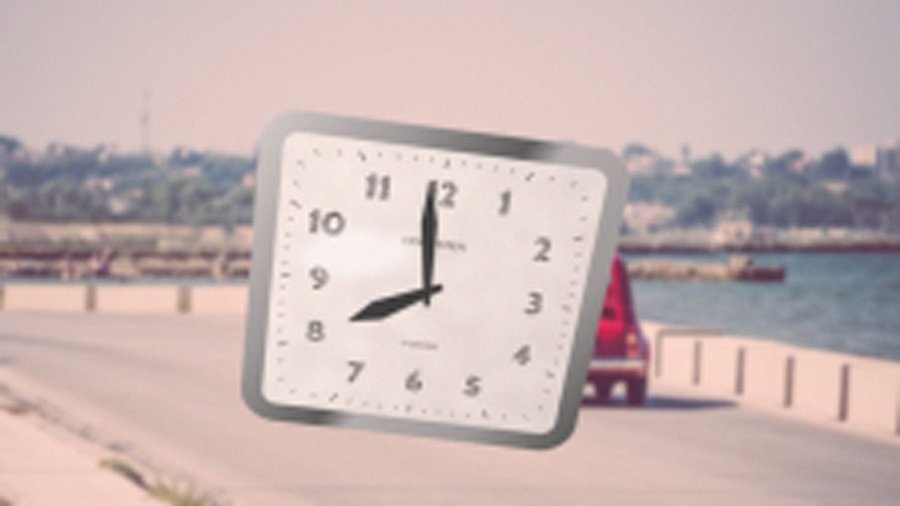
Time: h=7 m=59
